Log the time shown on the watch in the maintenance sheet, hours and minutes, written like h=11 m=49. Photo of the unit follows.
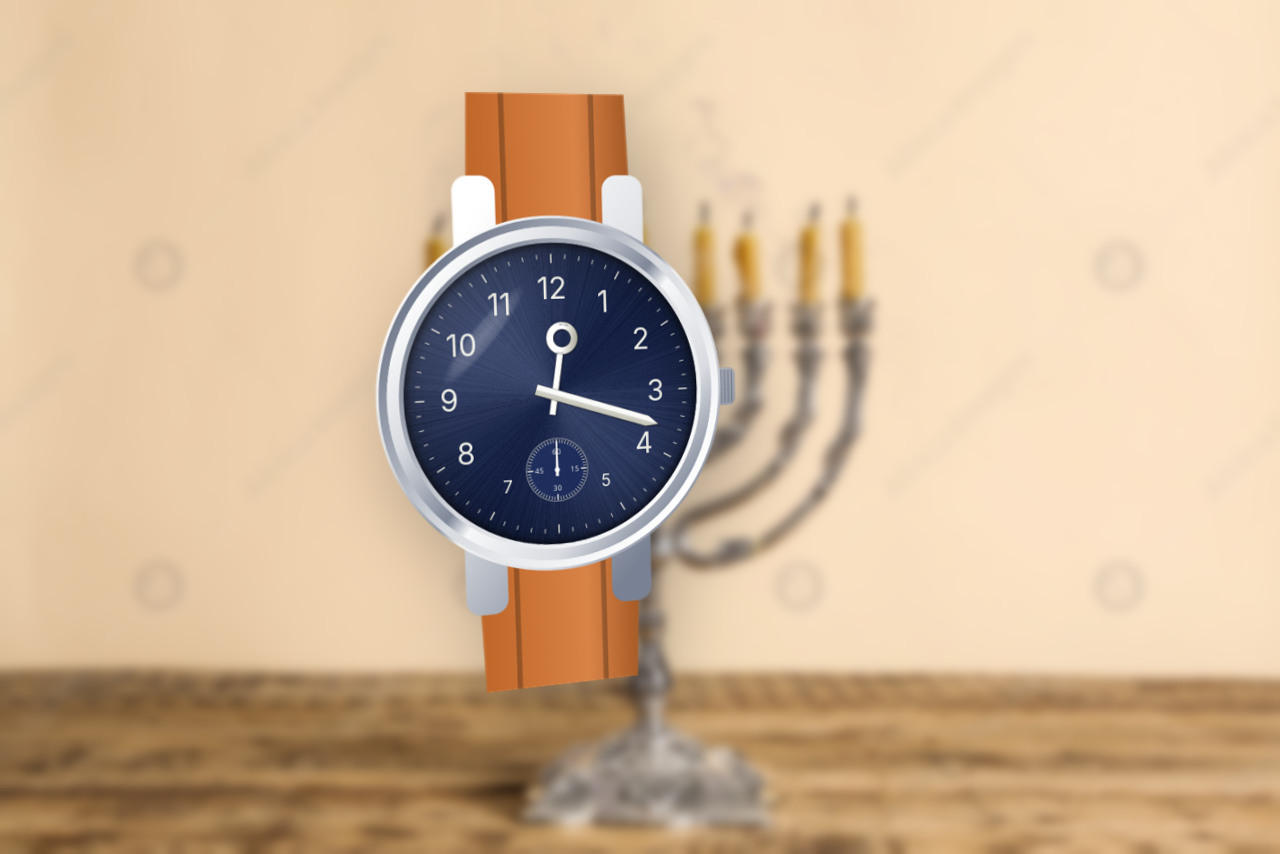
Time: h=12 m=18
